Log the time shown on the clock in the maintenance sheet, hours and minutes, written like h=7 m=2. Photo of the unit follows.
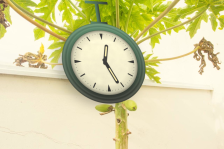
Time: h=12 m=26
